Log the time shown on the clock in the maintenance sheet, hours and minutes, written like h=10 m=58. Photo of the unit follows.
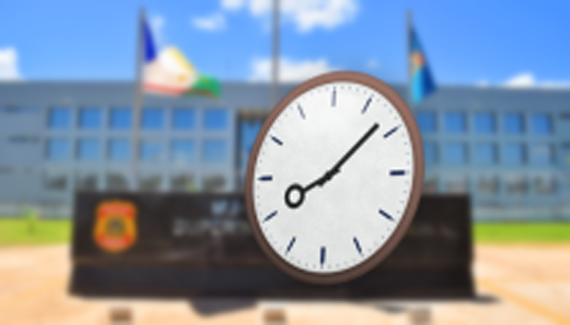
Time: h=8 m=8
